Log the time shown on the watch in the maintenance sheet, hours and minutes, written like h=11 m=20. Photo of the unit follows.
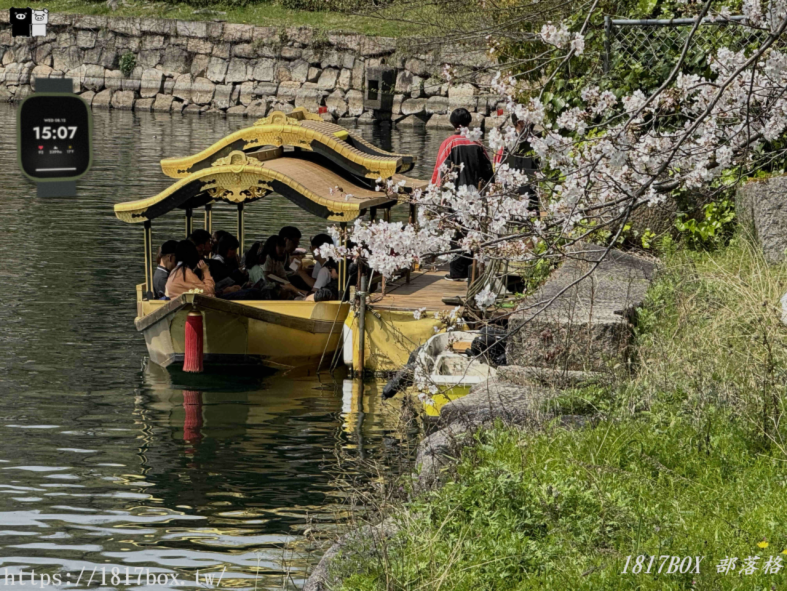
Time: h=15 m=7
